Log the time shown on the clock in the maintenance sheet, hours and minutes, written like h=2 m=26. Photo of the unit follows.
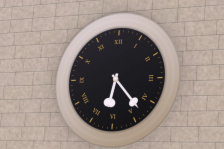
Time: h=6 m=23
